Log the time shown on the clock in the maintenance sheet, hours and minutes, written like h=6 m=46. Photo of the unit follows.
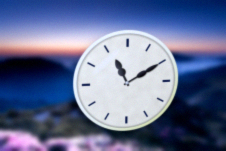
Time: h=11 m=10
